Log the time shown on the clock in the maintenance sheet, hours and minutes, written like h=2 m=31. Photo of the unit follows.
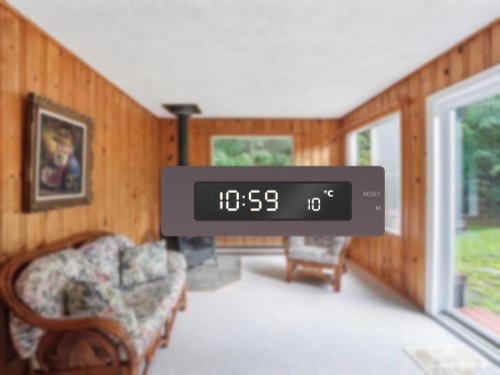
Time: h=10 m=59
